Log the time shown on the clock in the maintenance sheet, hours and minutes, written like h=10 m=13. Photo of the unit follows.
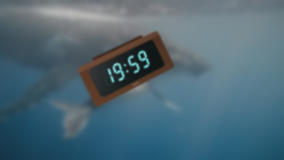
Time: h=19 m=59
